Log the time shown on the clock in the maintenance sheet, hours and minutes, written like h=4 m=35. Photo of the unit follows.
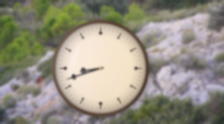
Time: h=8 m=42
